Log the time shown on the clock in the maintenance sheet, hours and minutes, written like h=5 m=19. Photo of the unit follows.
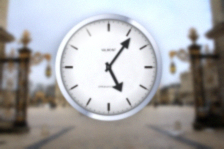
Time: h=5 m=6
